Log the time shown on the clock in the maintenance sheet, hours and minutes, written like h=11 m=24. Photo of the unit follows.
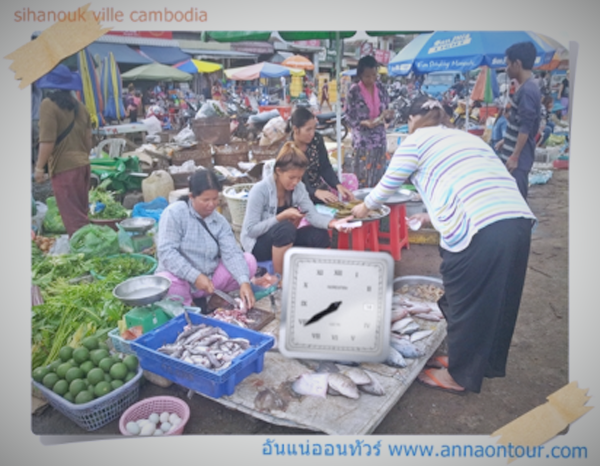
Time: h=7 m=39
